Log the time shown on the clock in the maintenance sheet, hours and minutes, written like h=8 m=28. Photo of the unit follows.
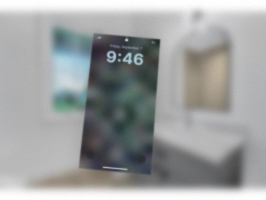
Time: h=9 m=46
